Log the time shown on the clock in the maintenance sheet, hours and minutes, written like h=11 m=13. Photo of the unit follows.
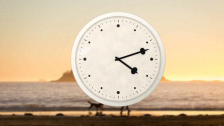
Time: h=4 m=12
